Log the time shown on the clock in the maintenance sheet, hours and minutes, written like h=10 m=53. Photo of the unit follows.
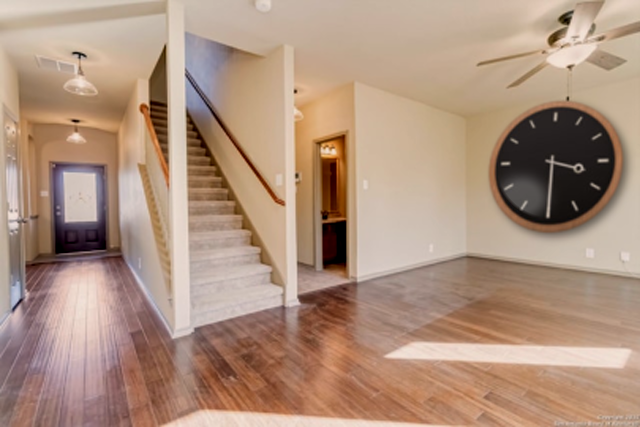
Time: h=3 m=30
